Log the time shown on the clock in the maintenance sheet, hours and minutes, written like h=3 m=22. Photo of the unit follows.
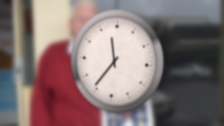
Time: h=11 m=36
